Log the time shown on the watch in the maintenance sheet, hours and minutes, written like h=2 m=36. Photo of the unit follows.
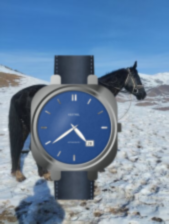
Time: h=4 m=39
